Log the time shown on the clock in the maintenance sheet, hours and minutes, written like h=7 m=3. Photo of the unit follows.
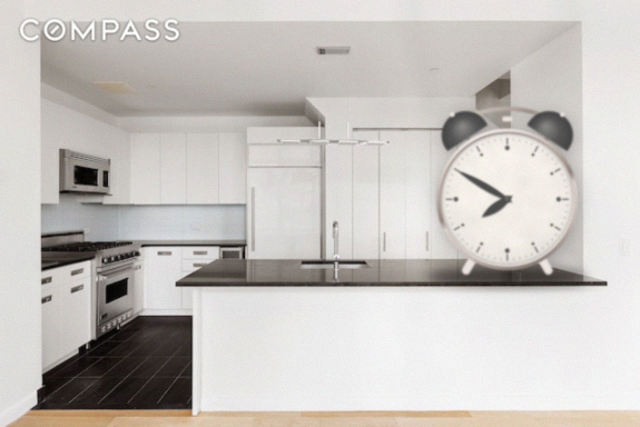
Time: h=7 m=50
